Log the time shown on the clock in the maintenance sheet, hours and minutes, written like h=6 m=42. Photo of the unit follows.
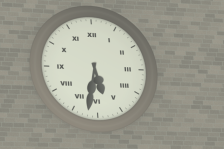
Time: h=5 m=32
